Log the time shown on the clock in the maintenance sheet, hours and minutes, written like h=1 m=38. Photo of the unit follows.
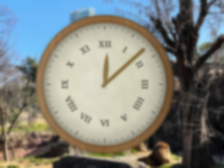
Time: h=12 m=8
